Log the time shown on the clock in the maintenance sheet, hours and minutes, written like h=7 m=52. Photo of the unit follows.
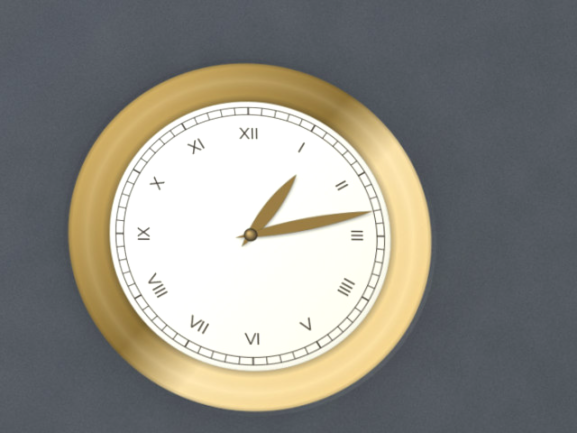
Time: h=1 m=13
